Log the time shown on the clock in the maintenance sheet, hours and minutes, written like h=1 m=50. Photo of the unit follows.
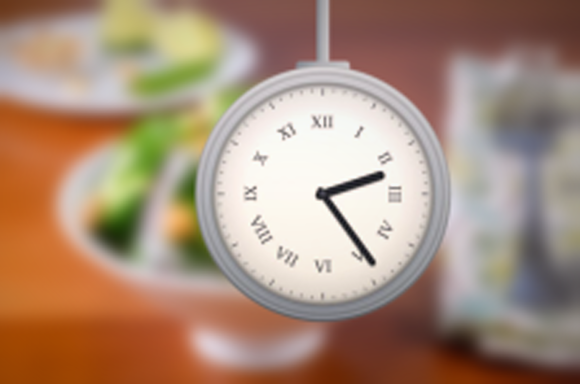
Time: h=2 m=24
